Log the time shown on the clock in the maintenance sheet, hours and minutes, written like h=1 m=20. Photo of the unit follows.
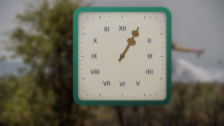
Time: h=1 m=5
